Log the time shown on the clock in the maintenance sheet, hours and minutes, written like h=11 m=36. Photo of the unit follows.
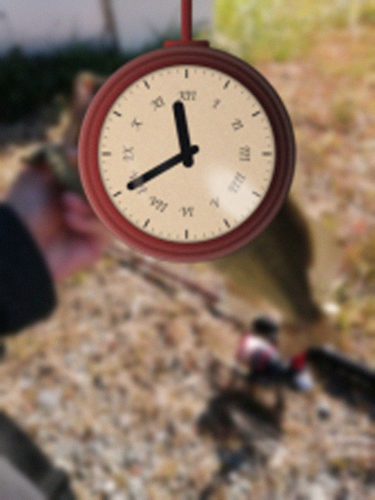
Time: h=11 m=40
